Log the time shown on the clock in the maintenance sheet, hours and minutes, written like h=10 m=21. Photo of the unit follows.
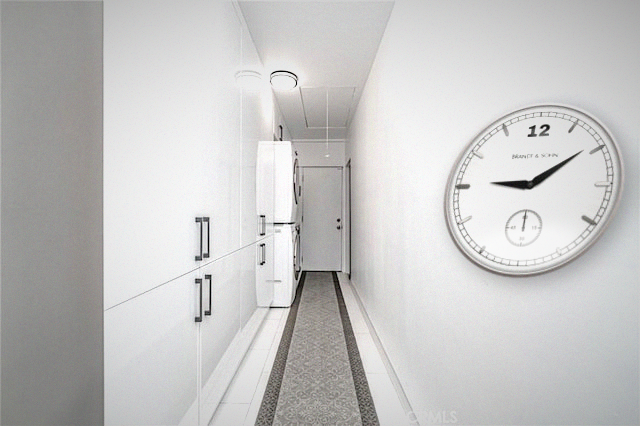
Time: h=9 m=9
